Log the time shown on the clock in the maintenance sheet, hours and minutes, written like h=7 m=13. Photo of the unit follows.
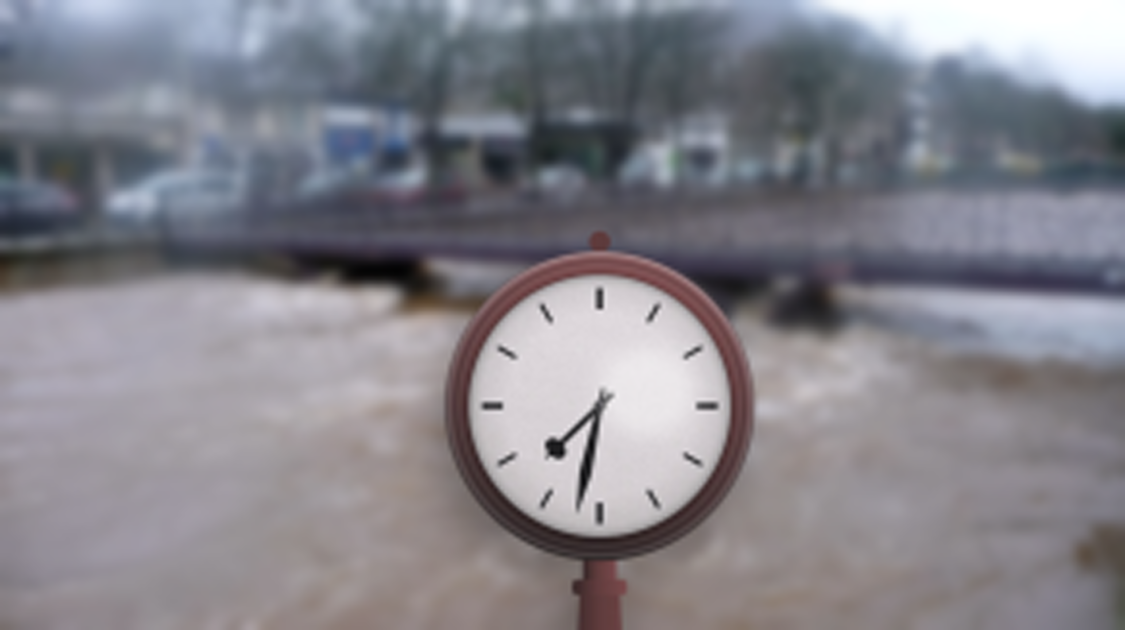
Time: h=7 m=32
